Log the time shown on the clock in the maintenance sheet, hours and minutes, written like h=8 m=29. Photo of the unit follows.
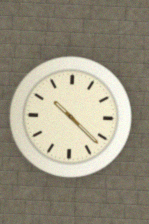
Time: h=10 m=22
